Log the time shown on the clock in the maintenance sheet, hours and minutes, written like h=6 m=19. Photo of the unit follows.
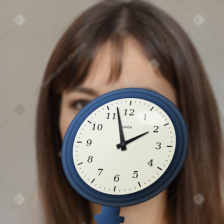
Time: h=1 m=57
